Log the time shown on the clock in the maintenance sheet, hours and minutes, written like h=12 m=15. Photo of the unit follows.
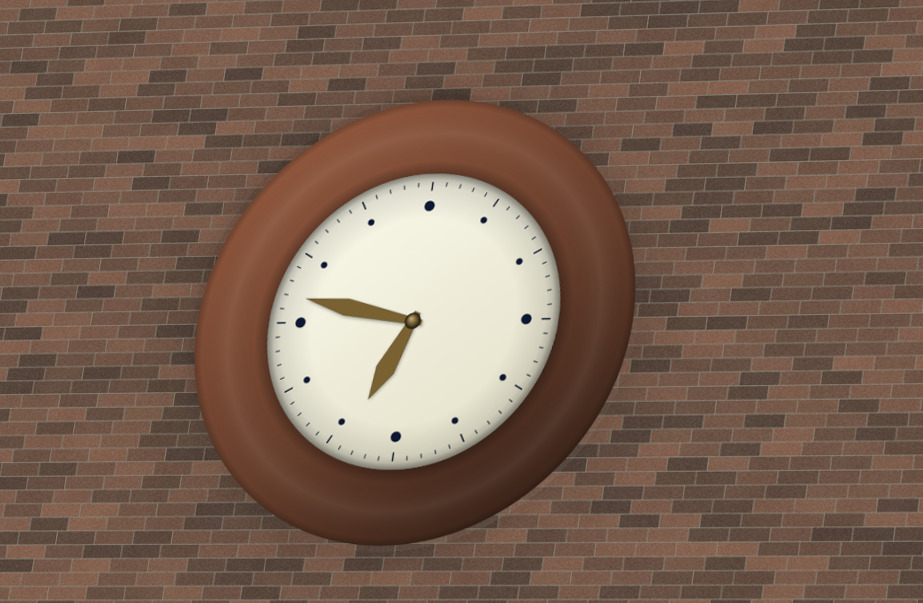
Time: h=6 m=47
